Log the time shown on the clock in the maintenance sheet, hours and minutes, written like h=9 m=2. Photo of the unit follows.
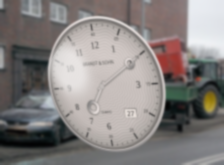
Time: h=7 m=10
